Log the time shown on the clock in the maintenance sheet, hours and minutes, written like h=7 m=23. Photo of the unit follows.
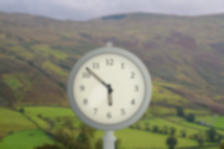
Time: h=5 m=52
